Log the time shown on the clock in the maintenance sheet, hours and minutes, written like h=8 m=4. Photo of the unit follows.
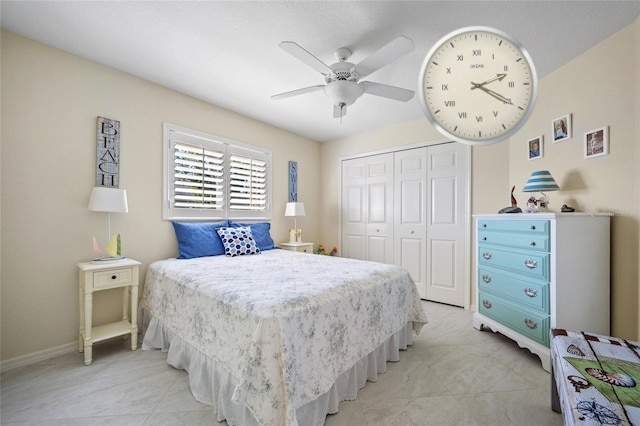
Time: h=2 m=20
